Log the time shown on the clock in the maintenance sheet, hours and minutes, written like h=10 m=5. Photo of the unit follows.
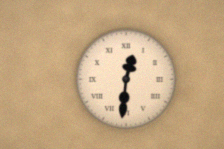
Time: h=12 m=31
